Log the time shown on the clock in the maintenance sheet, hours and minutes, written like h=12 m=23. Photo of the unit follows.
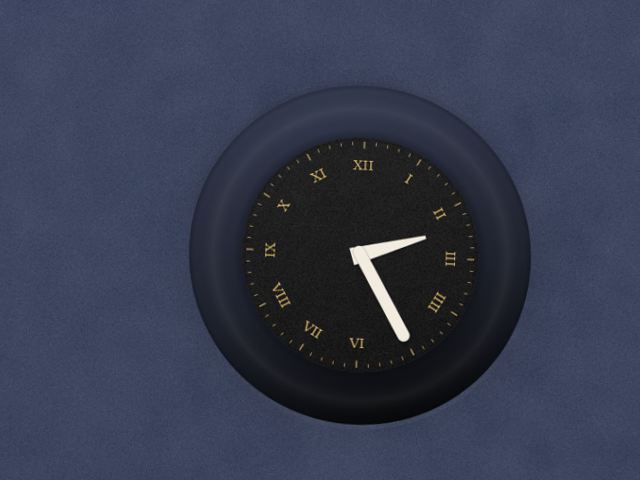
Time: h=2 m=25
